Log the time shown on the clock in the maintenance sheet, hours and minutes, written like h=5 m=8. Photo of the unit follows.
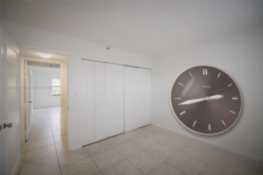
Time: h=2 m=43
